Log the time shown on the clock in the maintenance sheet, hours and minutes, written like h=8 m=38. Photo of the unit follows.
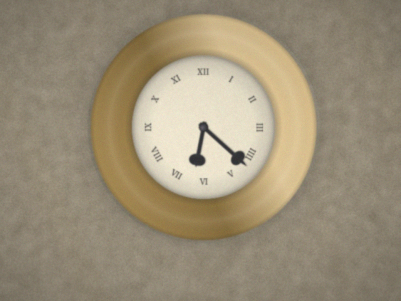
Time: h=6 m=22
